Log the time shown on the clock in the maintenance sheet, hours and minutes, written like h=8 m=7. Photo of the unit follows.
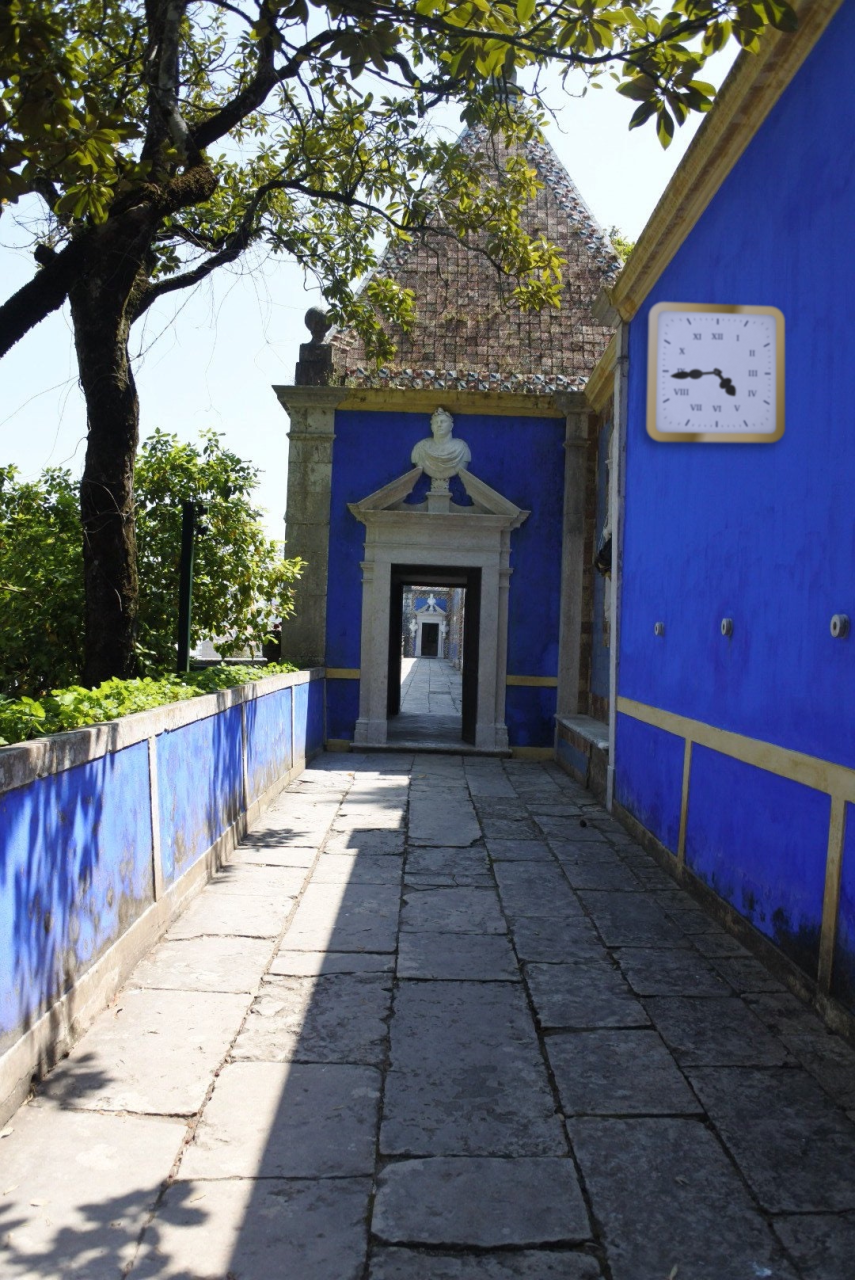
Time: h=4 m=44
